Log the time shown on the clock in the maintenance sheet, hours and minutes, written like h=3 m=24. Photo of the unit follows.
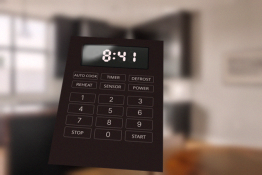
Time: h=8 m=41
